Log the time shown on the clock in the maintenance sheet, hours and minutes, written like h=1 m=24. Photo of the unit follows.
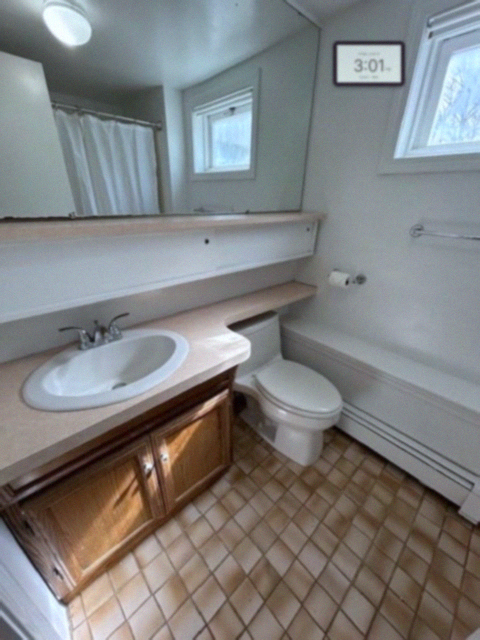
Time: h=3 m=1
